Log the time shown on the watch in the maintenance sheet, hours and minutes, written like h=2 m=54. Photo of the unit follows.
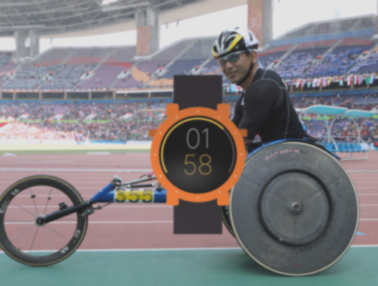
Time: h=1 m=58
